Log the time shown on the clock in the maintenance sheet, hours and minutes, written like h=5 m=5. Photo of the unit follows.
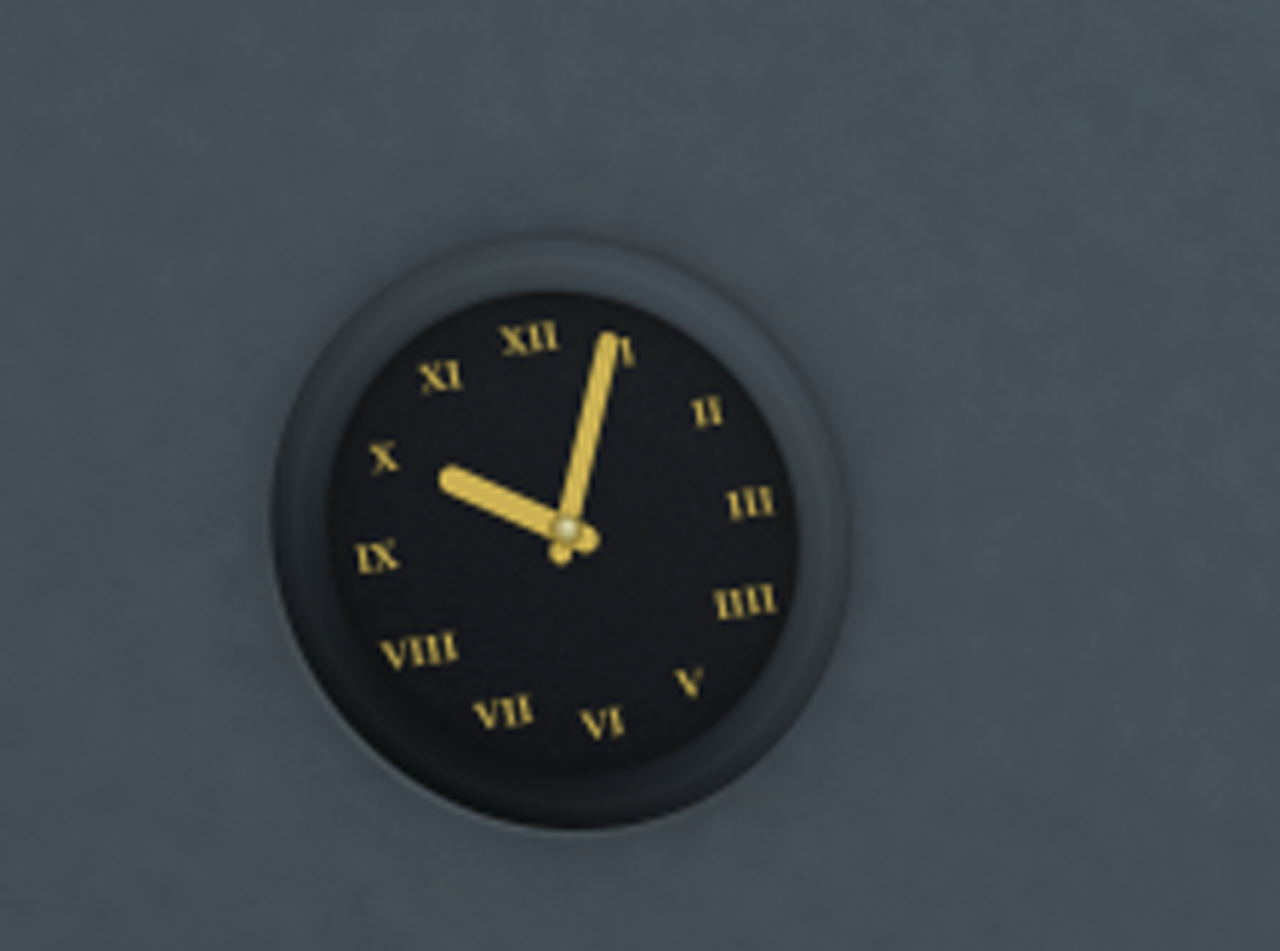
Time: h=10 m=4
